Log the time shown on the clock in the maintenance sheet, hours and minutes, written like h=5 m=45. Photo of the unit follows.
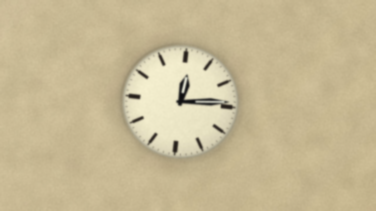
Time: h=12 m=14
